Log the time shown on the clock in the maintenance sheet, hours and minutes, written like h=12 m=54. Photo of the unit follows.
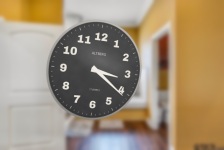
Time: h=3 m=21
